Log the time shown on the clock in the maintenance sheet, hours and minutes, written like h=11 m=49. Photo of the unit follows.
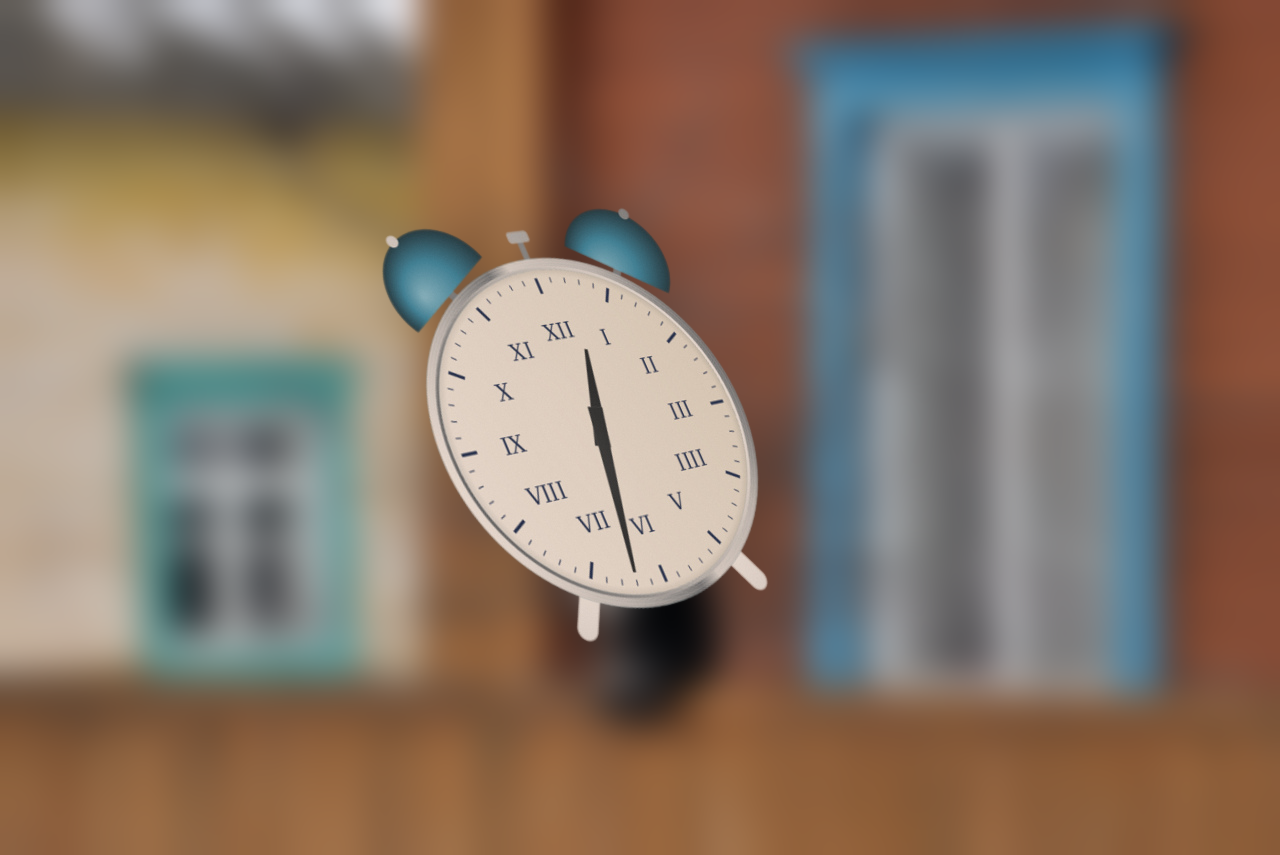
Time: h=12 m=32
